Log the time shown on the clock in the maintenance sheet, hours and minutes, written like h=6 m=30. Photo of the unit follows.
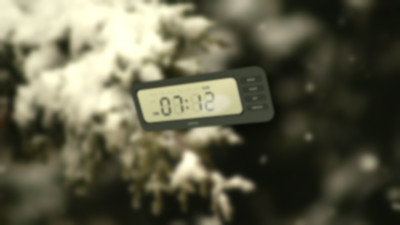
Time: h=7 m=12
